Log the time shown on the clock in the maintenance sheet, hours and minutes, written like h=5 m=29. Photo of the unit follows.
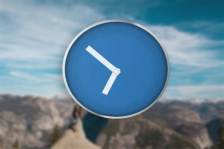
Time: h=6 m=52
